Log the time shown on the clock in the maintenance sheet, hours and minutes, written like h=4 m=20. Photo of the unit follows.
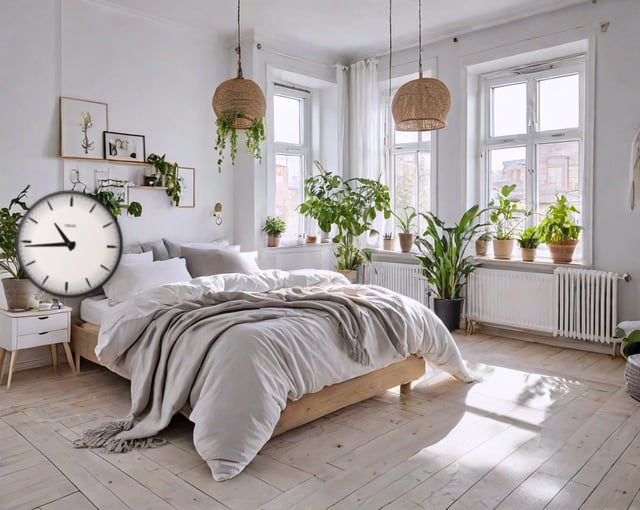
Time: h=10 m=44
